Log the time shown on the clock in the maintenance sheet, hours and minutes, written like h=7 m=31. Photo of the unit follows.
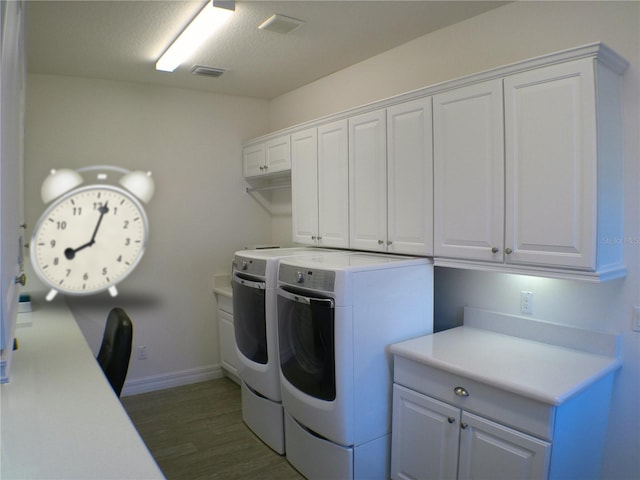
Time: h=8 m=2
